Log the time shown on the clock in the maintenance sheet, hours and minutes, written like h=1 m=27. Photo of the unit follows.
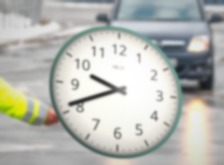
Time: h=9 m=41
